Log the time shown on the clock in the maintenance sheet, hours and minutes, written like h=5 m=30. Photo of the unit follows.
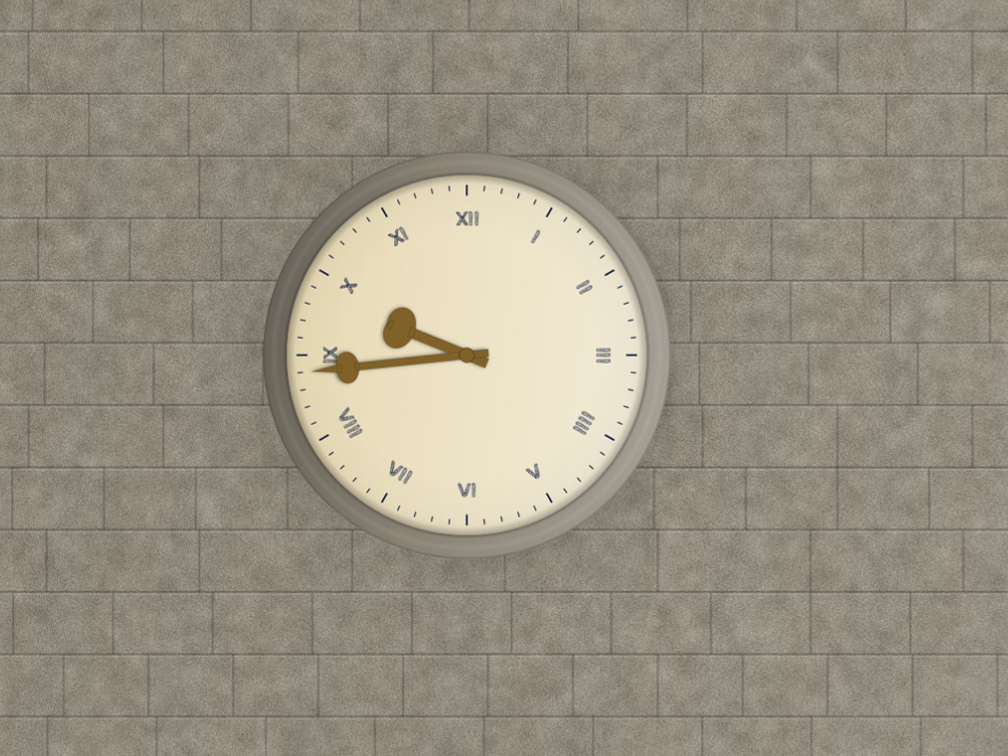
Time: h=9 m=44
